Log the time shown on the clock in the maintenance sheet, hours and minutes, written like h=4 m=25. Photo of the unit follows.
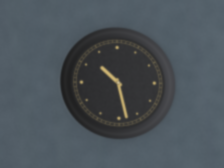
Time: h=10 m=28
